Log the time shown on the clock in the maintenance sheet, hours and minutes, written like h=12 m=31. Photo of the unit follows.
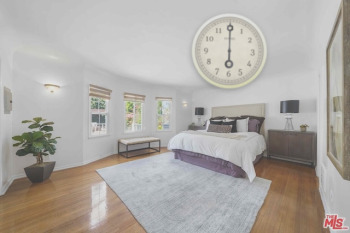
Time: h=6 m=0
